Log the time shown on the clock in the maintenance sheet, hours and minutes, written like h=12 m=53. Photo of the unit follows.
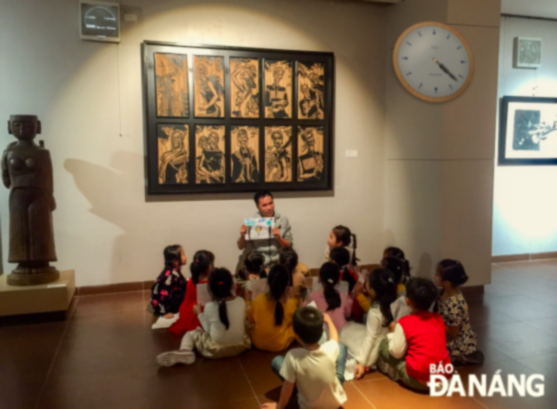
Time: h=4 m=22
